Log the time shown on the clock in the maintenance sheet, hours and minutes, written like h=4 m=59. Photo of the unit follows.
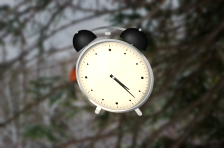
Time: h=4 m=23
